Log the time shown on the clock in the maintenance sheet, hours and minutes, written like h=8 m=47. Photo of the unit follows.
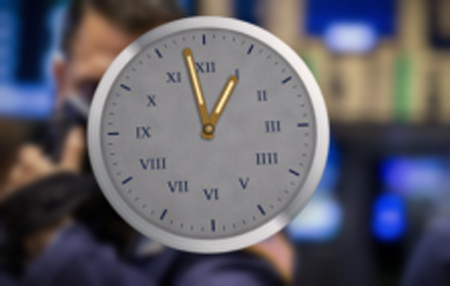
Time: h=12 m=58
